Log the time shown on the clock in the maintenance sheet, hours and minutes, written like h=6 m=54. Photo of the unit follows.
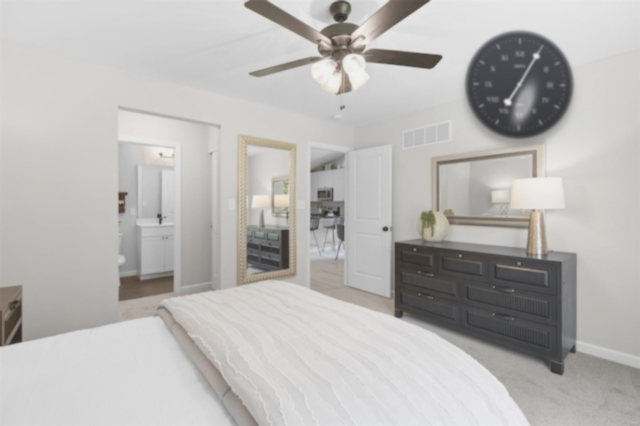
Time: h=7 m=5
